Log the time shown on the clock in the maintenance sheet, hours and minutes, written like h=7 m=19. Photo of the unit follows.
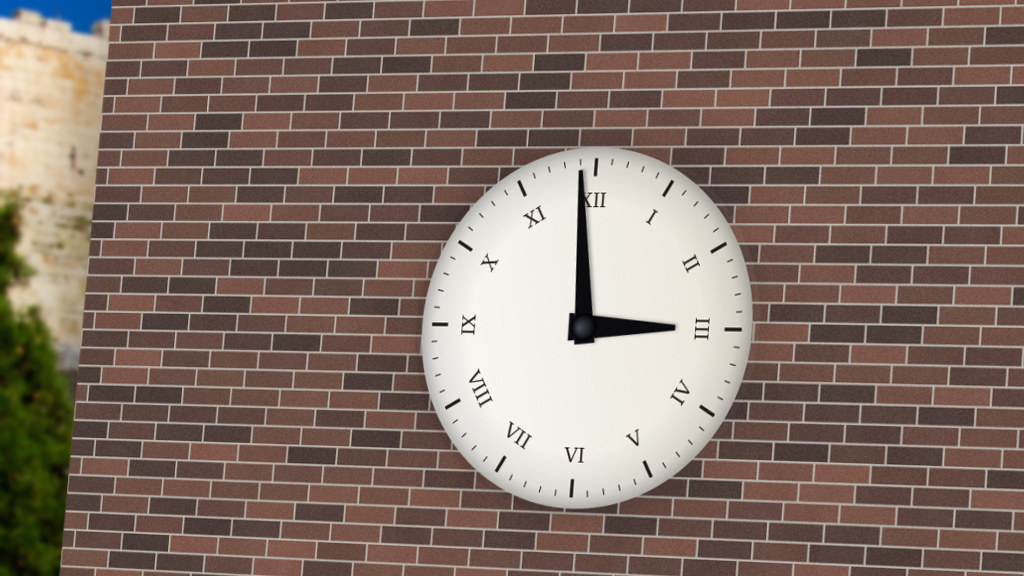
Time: h=2 m=59
